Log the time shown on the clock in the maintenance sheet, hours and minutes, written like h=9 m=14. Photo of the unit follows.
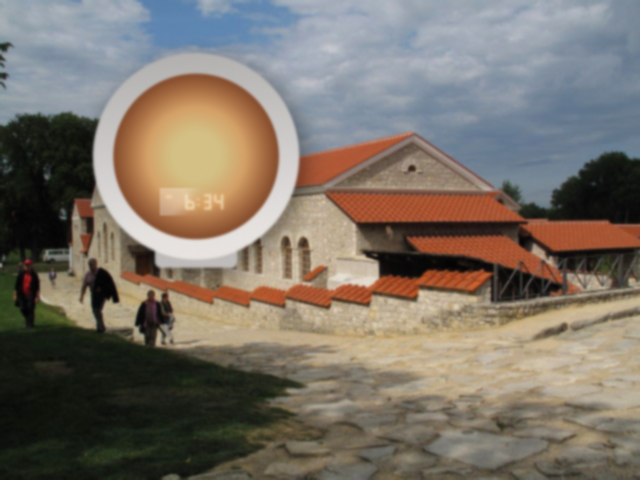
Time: h=6 m=34
